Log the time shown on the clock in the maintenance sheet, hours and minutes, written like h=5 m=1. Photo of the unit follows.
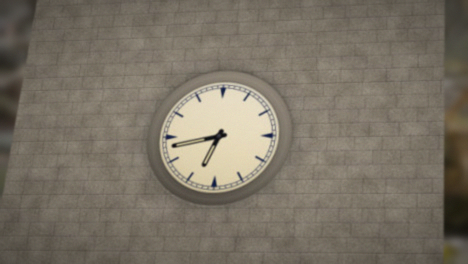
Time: h=6 m=43
